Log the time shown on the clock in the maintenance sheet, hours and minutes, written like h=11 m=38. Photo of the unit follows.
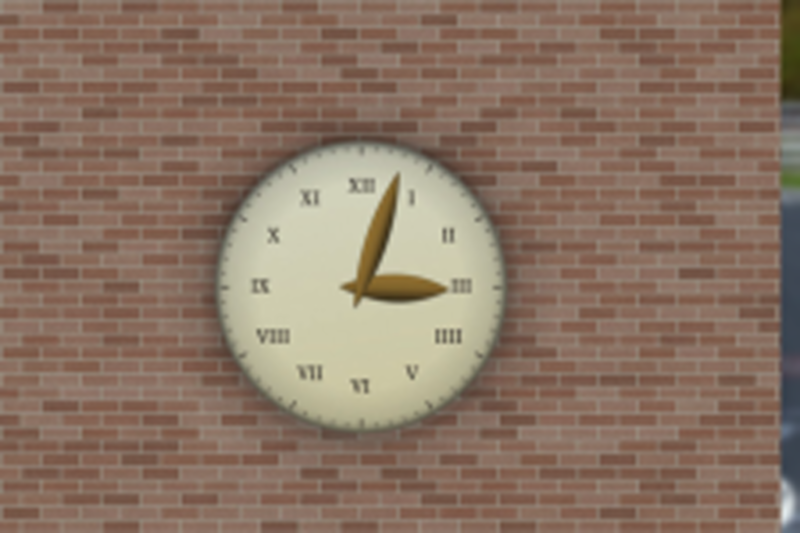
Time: h=3 m=3
